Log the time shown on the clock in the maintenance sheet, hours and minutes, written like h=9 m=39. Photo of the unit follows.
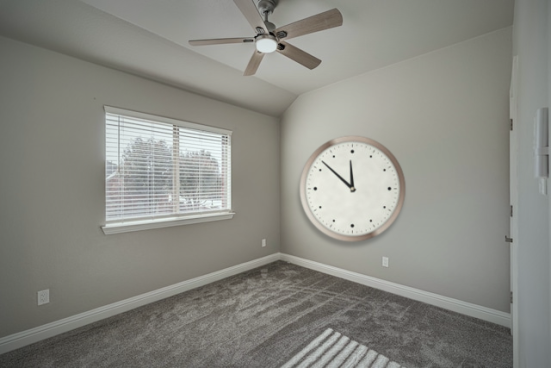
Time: h=11 m=52
